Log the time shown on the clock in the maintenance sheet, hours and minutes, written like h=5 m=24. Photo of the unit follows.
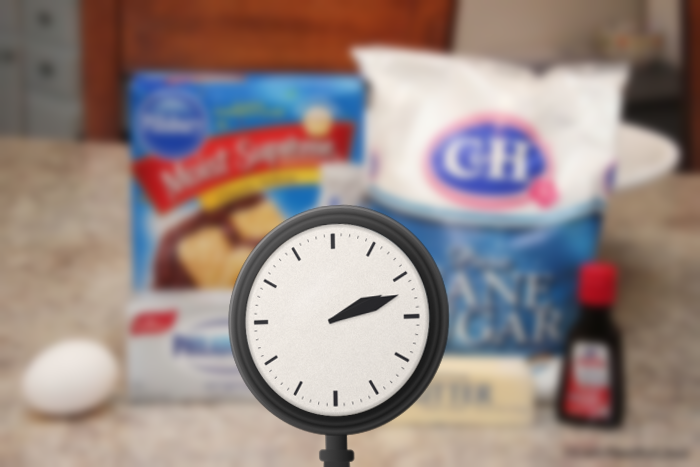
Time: h=2 m=12
